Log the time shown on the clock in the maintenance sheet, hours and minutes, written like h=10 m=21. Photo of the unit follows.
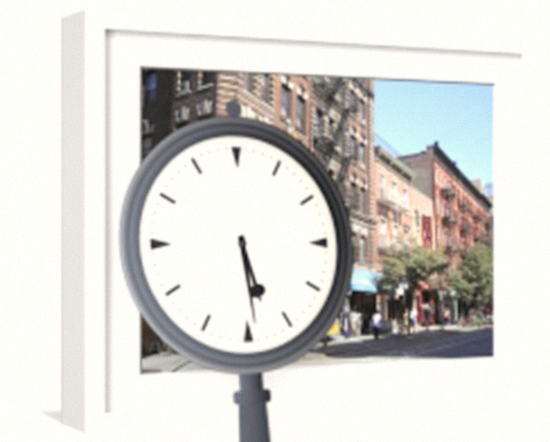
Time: h=5 m=29
